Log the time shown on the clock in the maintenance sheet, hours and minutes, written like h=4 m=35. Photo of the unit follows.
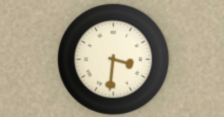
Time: h=3 m=31
